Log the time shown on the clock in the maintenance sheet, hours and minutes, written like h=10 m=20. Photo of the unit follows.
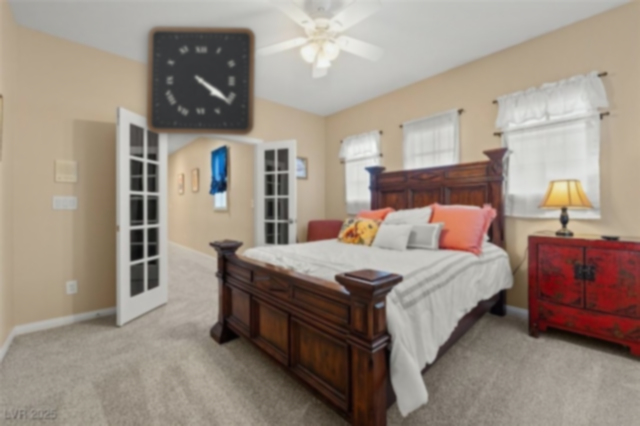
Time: h=4 m=21
